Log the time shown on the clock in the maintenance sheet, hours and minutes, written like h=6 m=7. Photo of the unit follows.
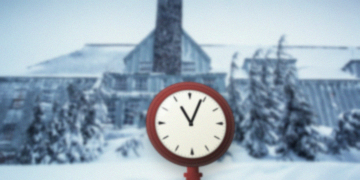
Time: h=11 m=4
